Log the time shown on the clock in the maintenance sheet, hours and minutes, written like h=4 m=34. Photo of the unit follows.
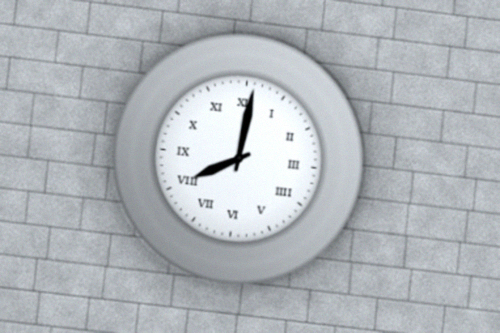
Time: h=8 m=1
